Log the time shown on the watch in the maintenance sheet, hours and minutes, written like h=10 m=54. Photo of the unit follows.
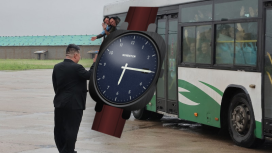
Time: h=6 m=15
